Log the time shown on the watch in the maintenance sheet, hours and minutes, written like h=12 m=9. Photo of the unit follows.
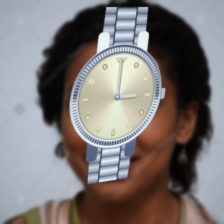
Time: h=3 m=0
